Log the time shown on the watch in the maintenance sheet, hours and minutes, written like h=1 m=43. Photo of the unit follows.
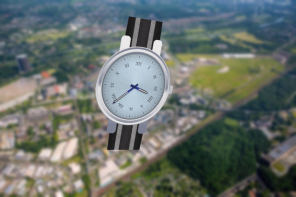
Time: h=3 m=38
